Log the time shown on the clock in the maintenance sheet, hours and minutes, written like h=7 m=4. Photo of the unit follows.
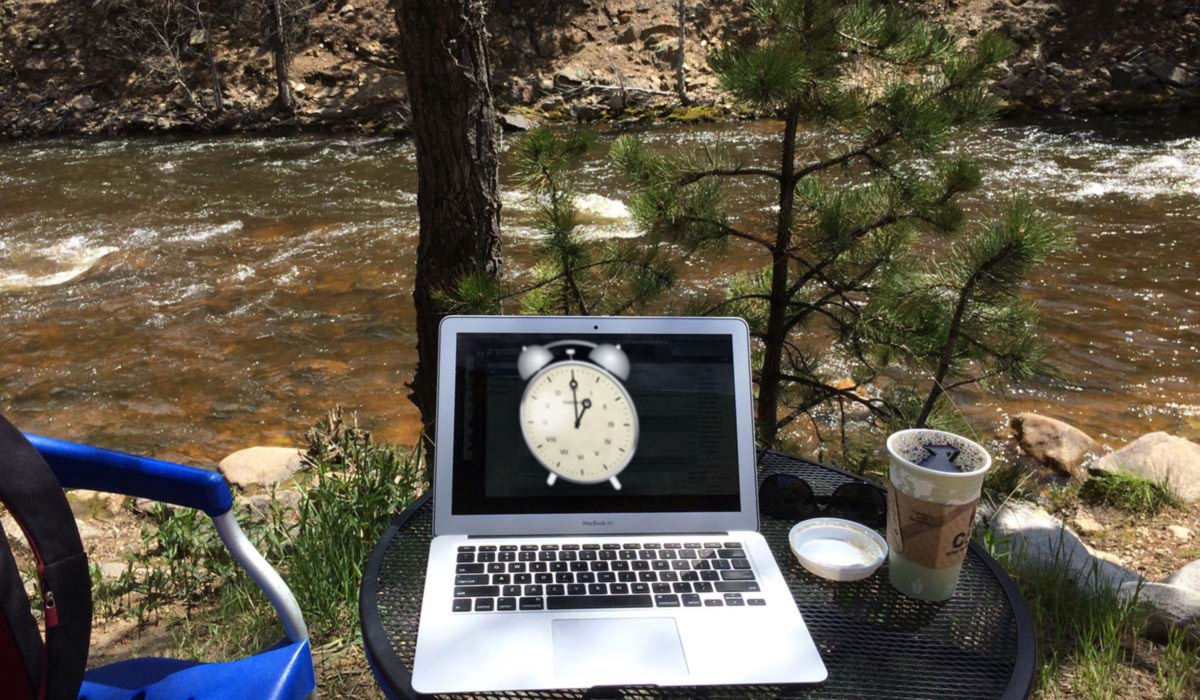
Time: h=1 m=0
